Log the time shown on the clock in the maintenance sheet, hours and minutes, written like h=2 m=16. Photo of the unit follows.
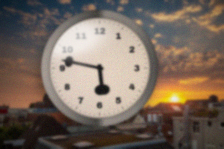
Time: h=5 m=47
